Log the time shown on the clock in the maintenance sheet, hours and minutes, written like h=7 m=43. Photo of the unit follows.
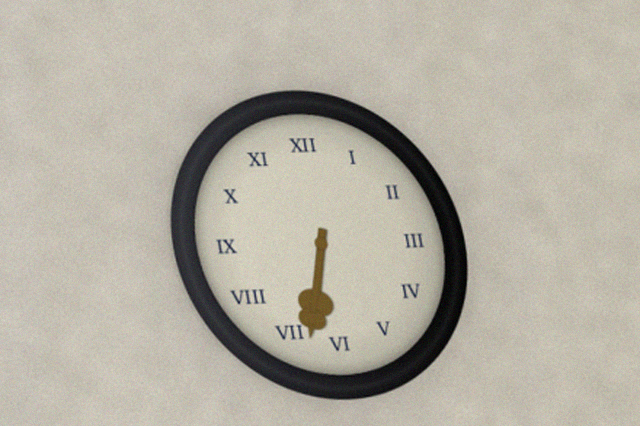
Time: h=6 m=33
